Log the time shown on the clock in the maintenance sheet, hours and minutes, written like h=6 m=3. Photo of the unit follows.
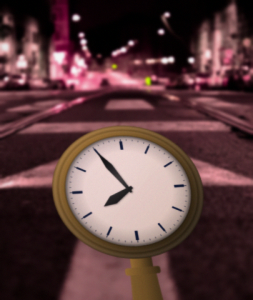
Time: h=7 m=55
